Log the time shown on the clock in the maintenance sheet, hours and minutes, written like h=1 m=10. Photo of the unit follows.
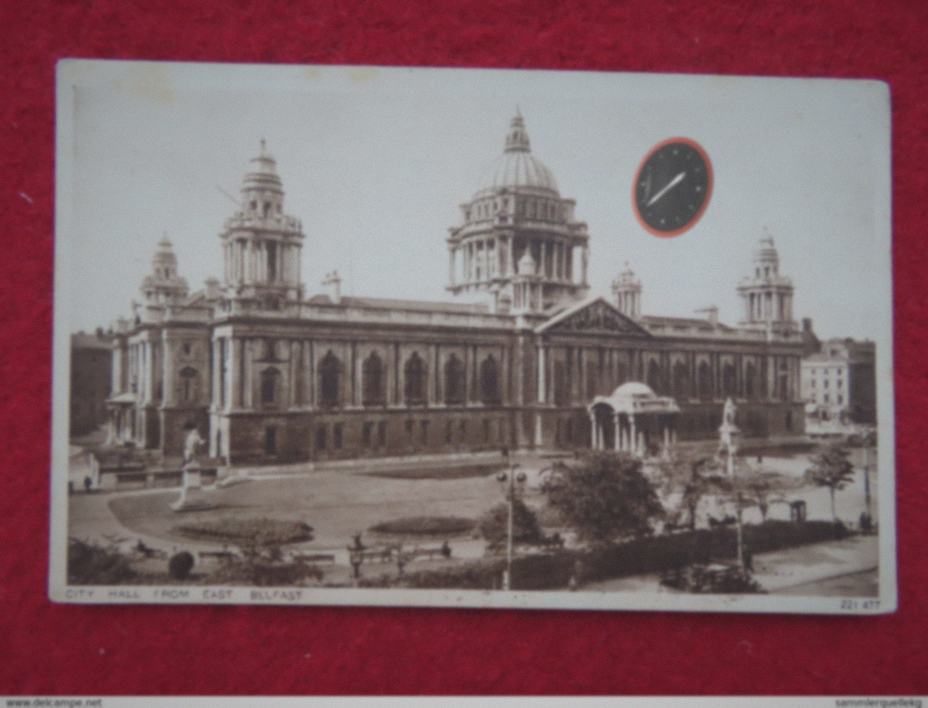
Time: h=1 m=38
